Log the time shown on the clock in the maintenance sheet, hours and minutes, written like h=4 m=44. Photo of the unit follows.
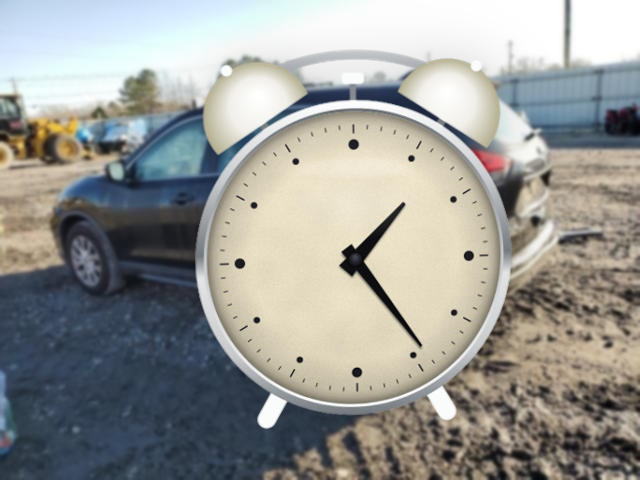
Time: h=1 m=24
